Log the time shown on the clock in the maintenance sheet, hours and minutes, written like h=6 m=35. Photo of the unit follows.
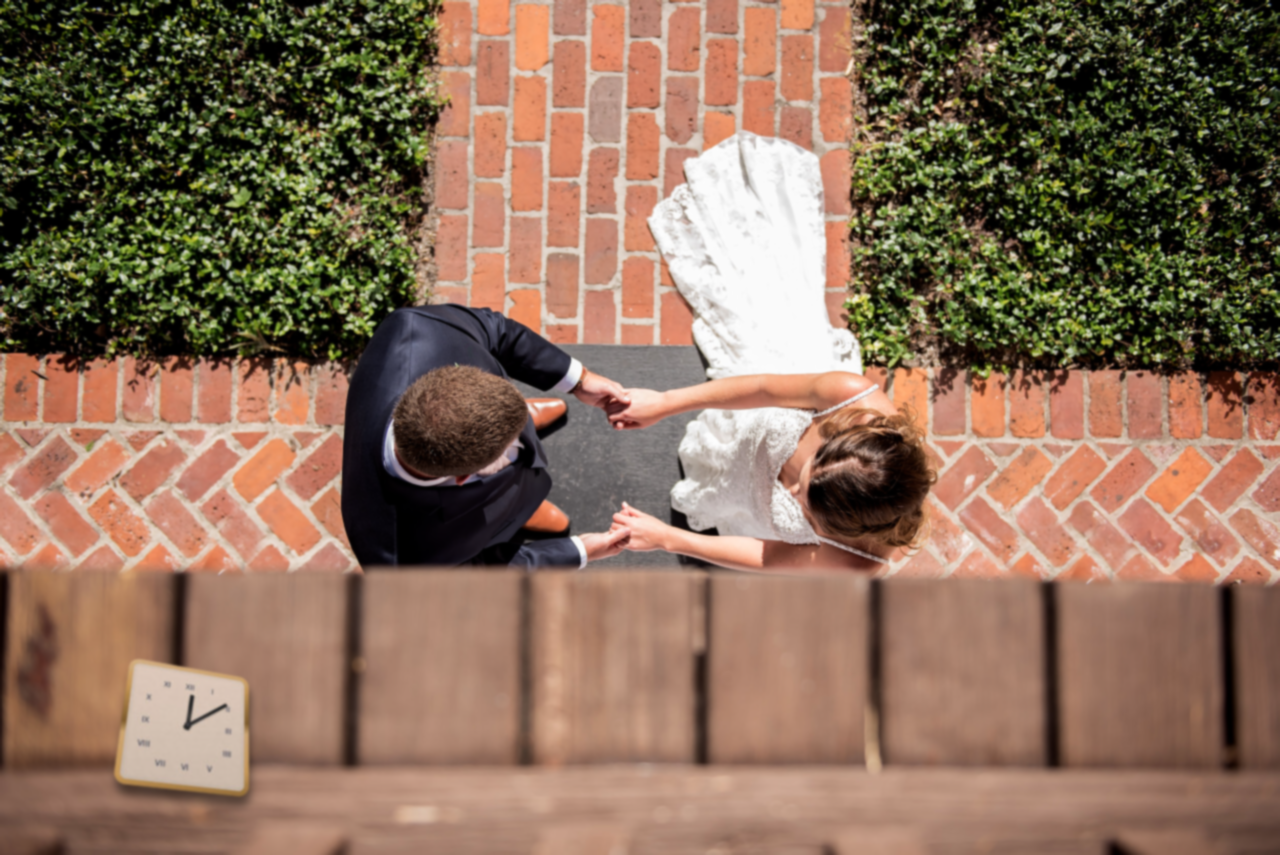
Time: h=12 m=9
